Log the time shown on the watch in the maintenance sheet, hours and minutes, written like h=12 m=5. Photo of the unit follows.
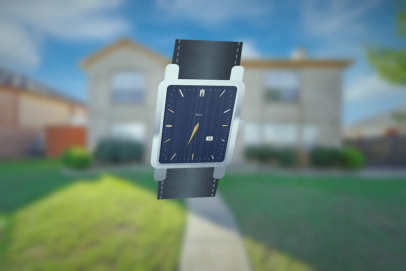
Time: h=6 m=33
